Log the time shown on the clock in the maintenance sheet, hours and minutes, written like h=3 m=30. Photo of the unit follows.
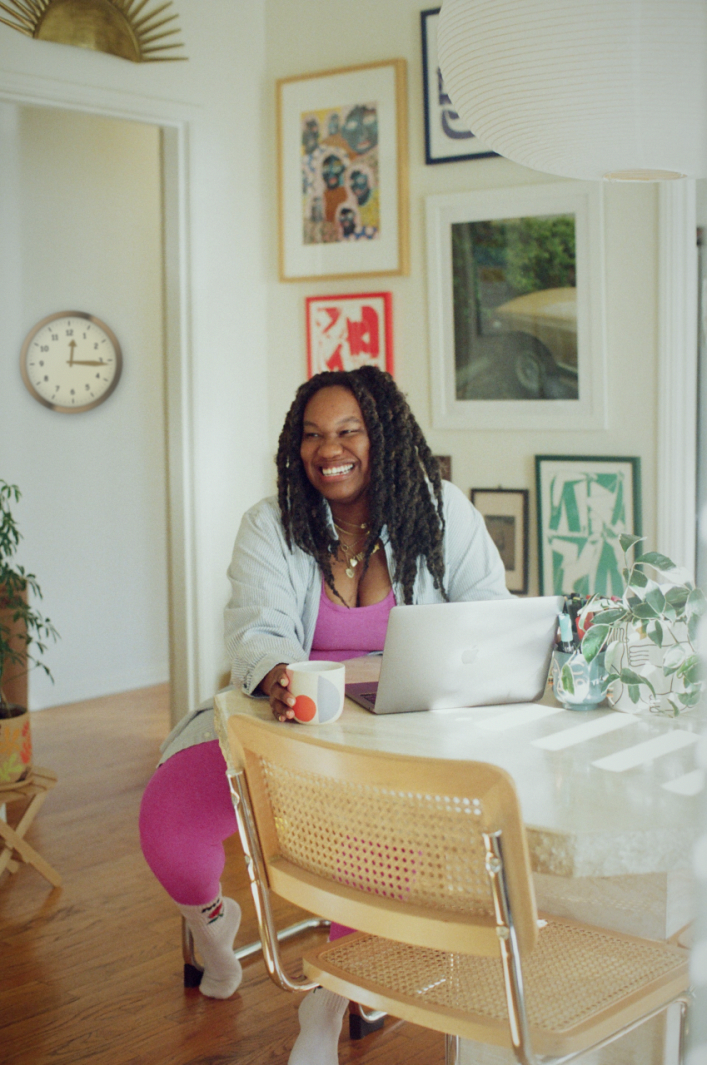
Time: h=12 m=16
